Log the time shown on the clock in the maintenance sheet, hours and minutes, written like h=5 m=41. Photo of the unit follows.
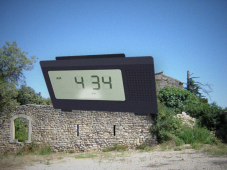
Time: h=4 m=34
